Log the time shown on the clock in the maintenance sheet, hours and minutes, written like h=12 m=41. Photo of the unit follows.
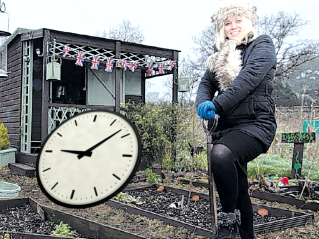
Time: h=9 m=8
